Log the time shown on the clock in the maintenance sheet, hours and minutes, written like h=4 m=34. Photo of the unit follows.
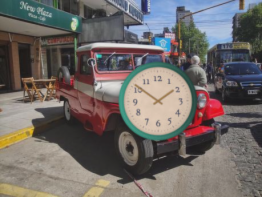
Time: h=1 m=51
